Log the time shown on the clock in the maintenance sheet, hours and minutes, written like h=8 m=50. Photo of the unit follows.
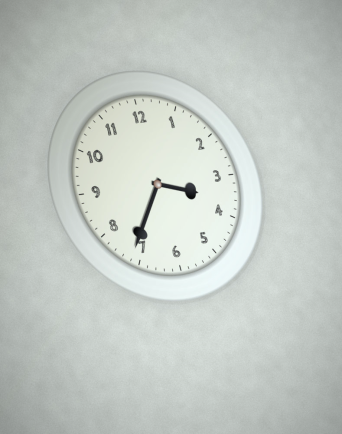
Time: h=3 m=36
